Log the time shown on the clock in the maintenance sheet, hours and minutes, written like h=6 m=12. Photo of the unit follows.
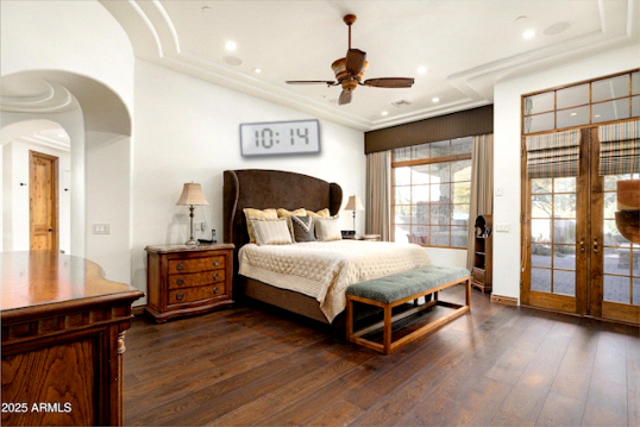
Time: h=10 m=14
